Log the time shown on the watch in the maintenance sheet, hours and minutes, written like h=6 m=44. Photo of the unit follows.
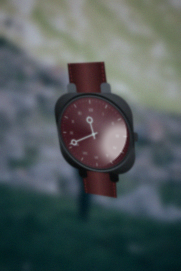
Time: h=11 m=41
